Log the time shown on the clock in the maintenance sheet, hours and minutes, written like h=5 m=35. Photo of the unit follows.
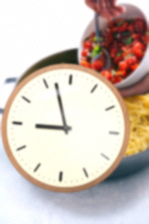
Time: h=8 m=57
